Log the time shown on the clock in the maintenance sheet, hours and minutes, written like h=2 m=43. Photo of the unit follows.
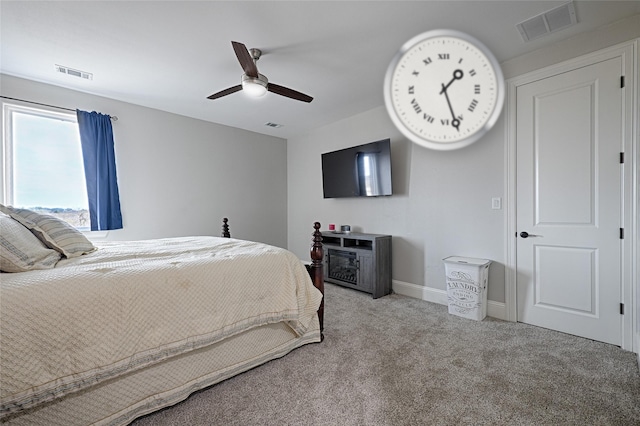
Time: h=1 m=27
